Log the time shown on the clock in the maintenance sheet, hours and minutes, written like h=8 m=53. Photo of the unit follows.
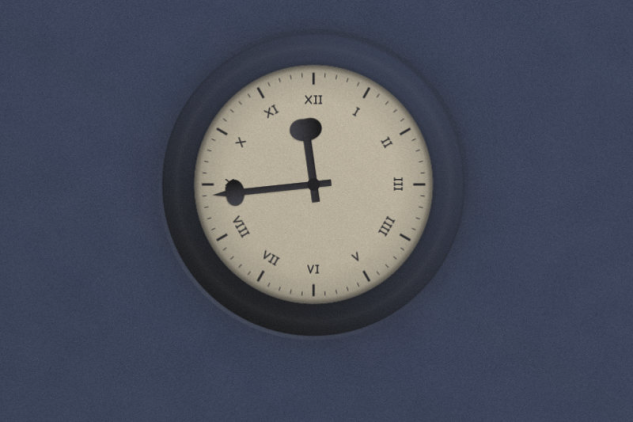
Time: h=11 m=44
